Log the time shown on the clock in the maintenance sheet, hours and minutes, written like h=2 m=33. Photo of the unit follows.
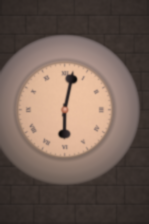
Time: h=6 m=2
